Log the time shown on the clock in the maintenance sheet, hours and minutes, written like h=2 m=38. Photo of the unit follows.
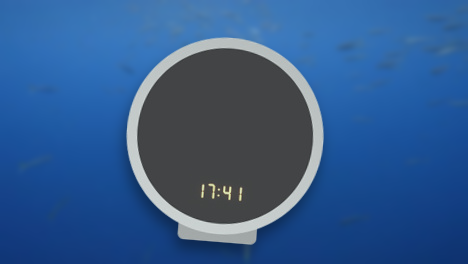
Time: h=17 m=41
